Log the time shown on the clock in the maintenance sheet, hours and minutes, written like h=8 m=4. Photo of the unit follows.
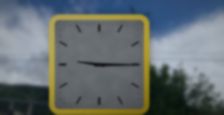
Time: h=9 m=15
